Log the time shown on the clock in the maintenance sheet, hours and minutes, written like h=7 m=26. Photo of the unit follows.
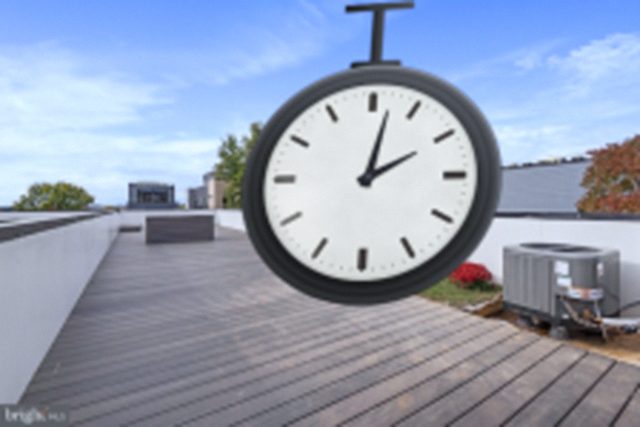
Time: h=2 m=2
